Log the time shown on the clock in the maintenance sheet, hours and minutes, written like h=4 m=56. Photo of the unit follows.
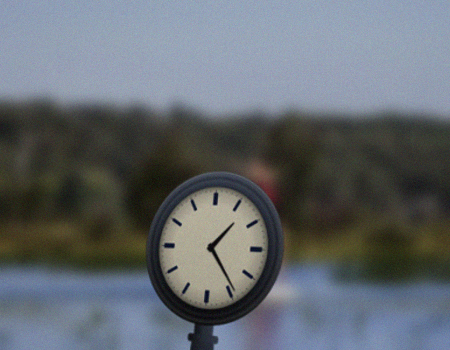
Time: h=1 m=24
